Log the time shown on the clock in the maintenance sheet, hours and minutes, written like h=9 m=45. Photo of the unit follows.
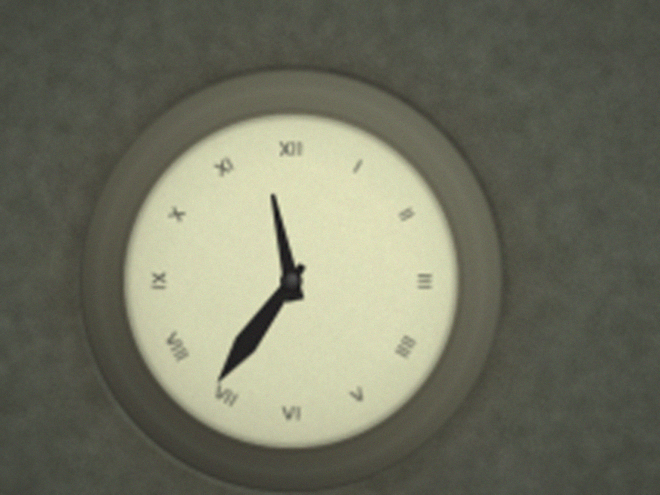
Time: h=11 m=36
